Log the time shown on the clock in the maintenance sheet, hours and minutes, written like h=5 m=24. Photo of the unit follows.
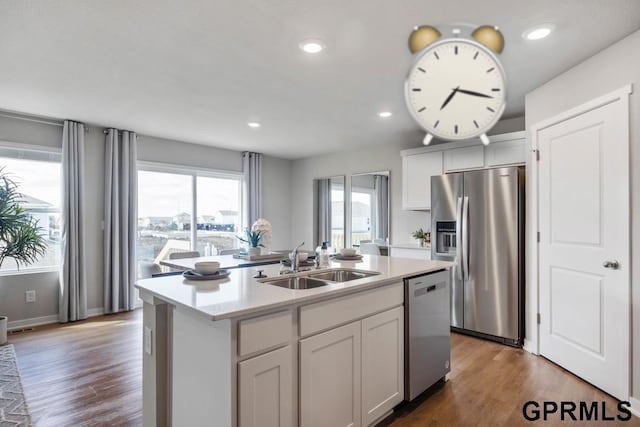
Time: h=7 m=17
